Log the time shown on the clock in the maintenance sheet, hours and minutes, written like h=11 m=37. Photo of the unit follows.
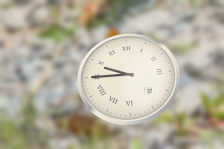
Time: h=9 m=45
